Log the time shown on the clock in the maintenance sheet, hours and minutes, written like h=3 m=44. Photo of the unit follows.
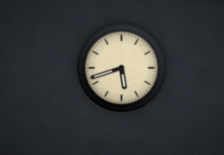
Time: h=5 m=42
